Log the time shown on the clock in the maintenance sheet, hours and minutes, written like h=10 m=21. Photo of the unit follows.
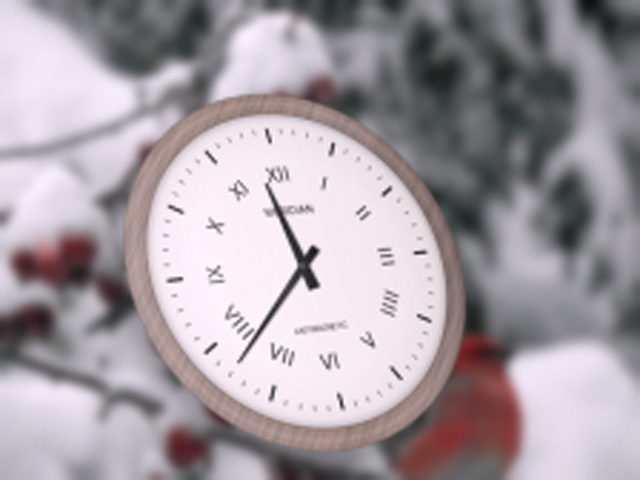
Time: h=11 m=38
